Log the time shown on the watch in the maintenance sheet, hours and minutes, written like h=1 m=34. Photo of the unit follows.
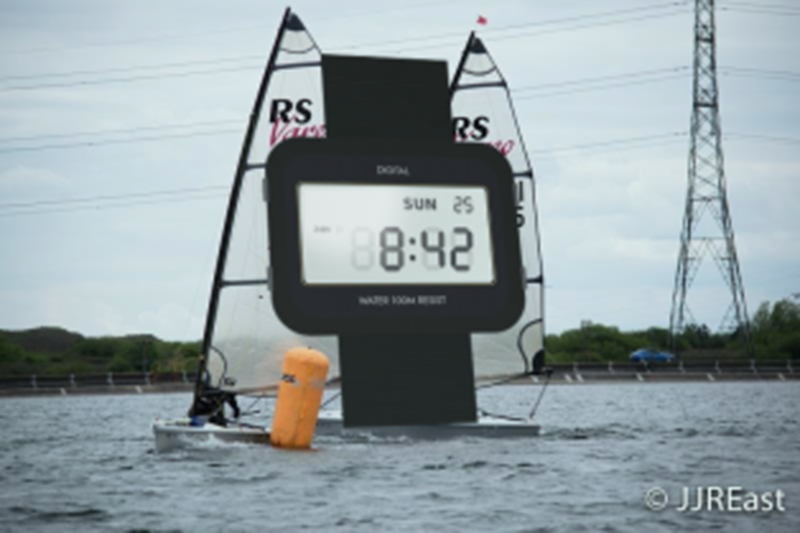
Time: h=8 m=42
